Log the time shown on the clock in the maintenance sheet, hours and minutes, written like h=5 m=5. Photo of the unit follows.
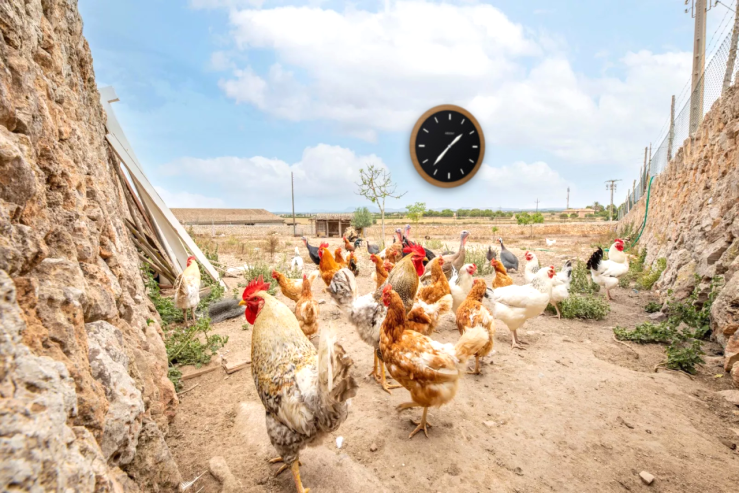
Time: h=1 m=37
